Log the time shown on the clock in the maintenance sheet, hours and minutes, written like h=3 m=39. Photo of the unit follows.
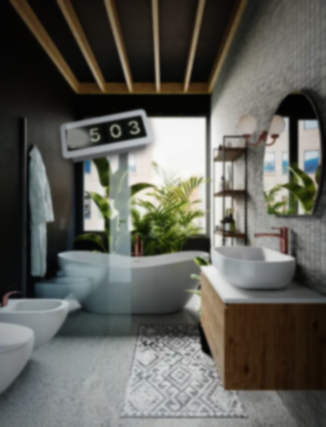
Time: h=5 m=3
